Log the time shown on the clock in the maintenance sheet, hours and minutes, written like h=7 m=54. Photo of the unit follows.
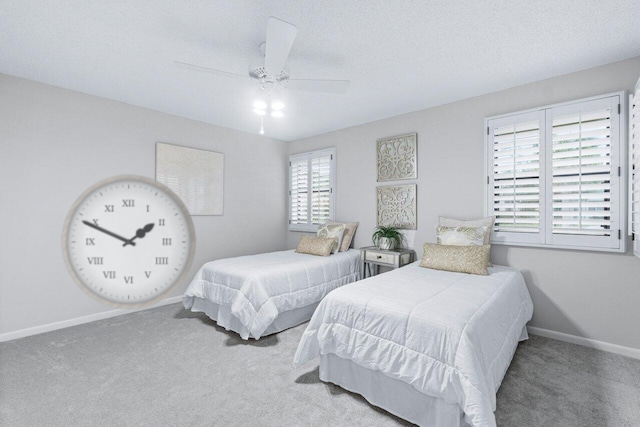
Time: h=1 m=49
